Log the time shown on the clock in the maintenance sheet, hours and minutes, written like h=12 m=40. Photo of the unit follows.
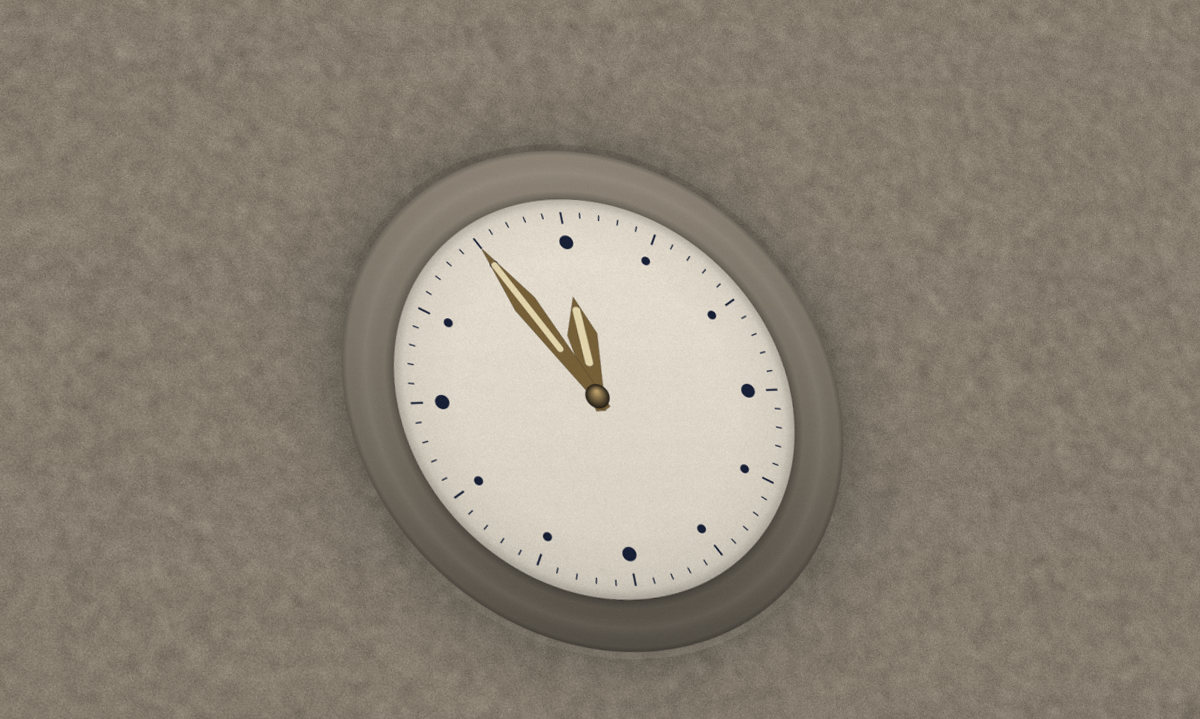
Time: h=11 m=55
